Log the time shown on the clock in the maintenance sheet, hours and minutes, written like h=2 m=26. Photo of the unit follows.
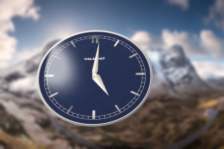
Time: h=5 m=1
